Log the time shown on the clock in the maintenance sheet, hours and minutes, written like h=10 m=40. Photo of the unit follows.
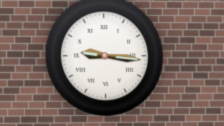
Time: h=9 m=16
